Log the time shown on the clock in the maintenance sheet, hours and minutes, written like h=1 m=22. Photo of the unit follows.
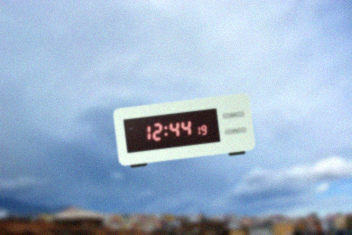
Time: h=12 m=44
